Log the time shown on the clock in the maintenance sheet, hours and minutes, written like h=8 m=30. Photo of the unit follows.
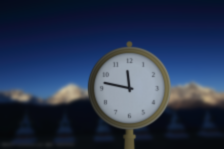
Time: h=11 m=47
